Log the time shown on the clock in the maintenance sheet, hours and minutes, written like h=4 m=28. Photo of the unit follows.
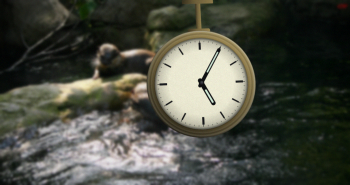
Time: h=5 m=5
